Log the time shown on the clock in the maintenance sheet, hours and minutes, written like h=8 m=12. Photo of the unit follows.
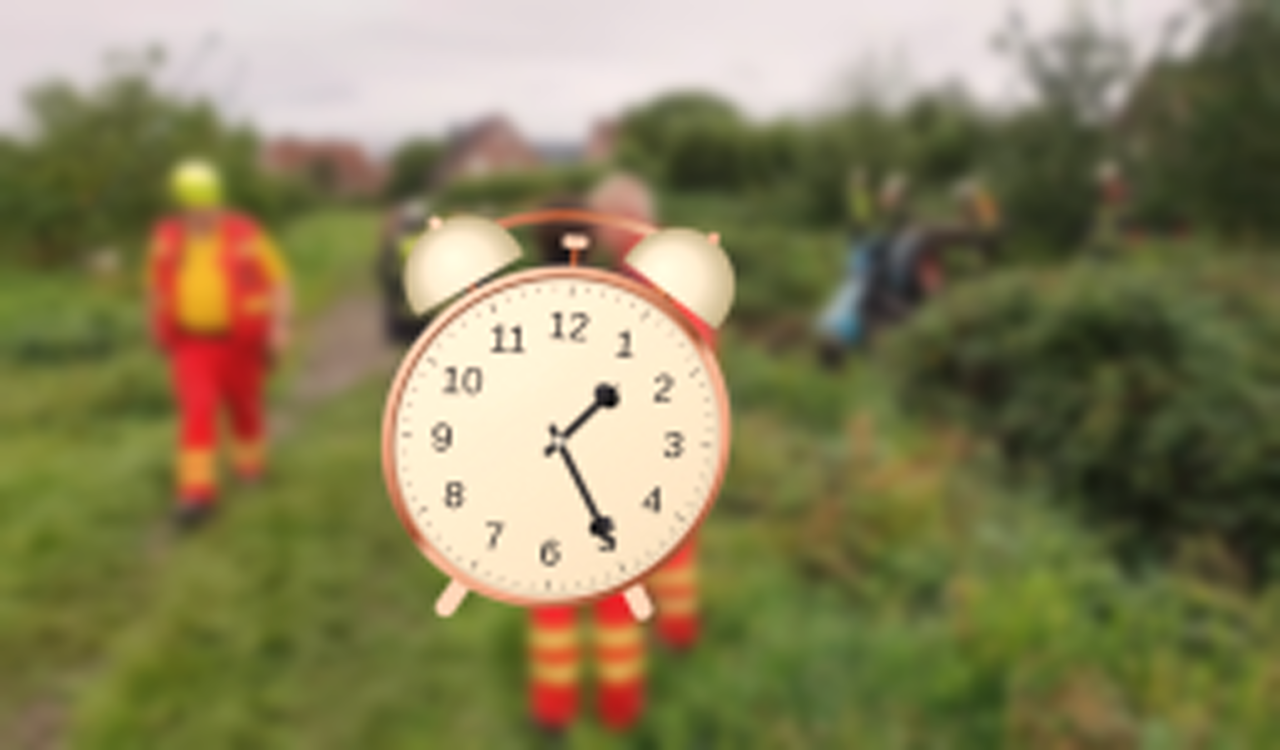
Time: h=1 m=25
